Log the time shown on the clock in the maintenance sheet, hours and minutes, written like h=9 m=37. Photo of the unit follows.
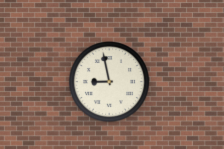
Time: h=8 m=58
